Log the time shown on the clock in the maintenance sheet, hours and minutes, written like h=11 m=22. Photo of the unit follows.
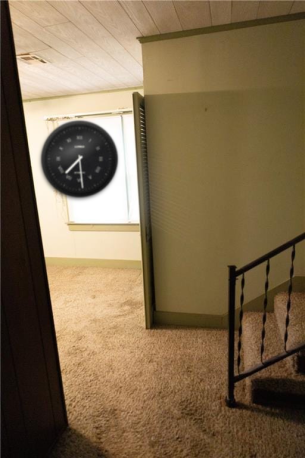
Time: h=7 m=29
